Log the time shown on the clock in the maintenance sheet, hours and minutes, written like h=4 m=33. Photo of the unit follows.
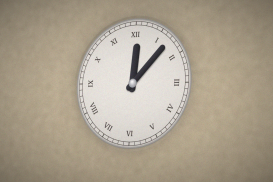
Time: h=12 m=7
